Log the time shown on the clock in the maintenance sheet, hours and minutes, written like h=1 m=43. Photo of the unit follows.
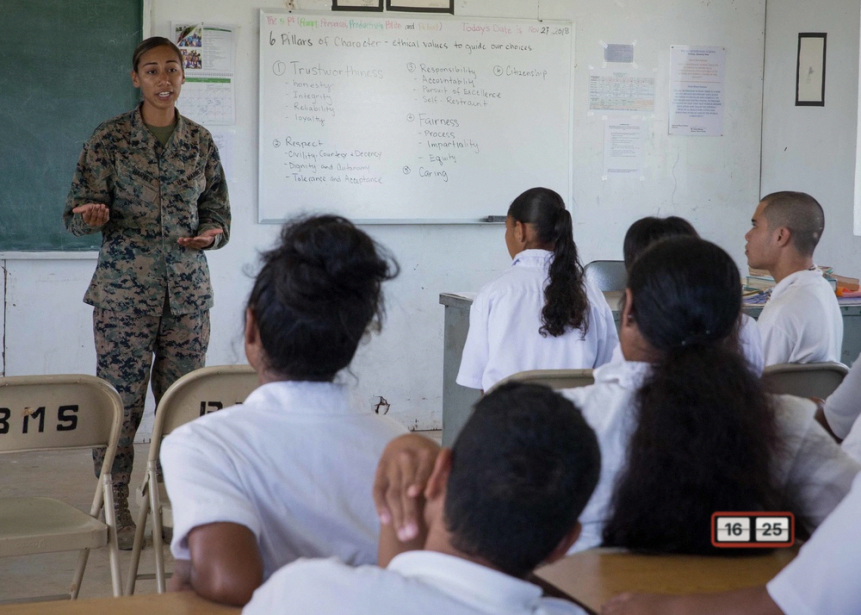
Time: h=16 m=25
